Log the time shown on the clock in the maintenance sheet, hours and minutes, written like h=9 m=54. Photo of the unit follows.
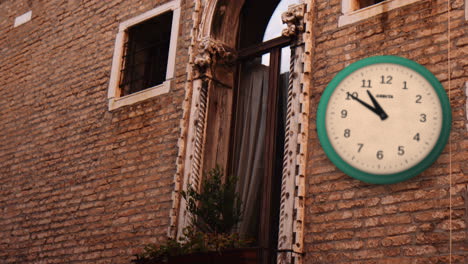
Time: h=10 m=50
